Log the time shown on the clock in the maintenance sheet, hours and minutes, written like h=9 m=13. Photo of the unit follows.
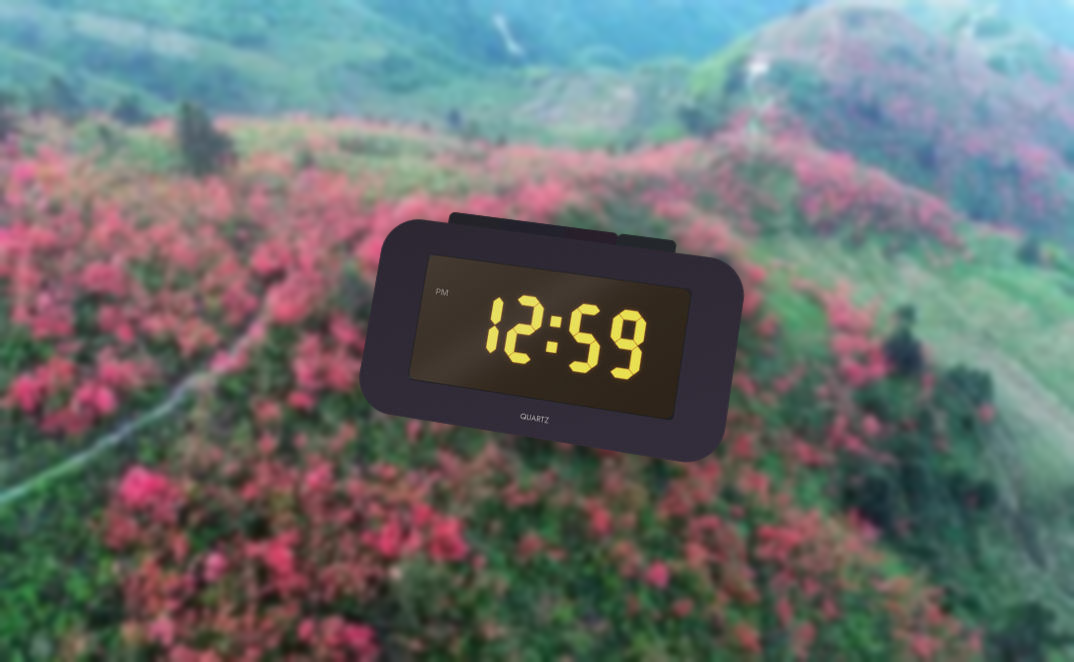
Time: h=12 m=59
